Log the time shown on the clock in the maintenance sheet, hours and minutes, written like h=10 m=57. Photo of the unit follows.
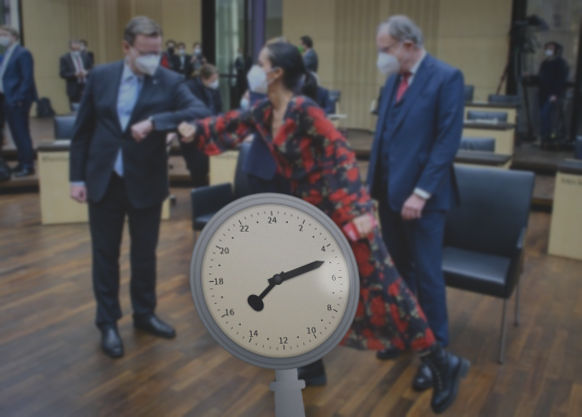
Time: h=15 m=12
